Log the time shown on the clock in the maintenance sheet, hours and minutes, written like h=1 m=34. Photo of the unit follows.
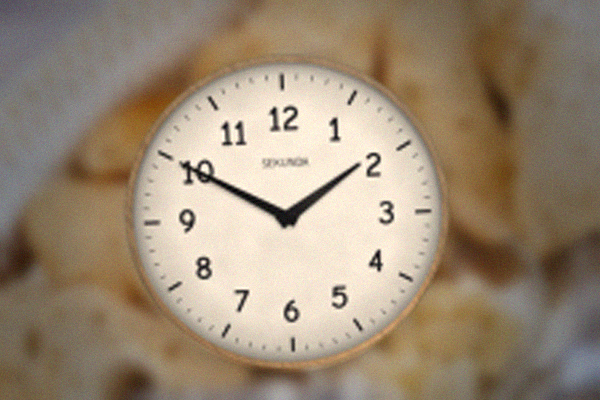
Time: h=1 m=50
